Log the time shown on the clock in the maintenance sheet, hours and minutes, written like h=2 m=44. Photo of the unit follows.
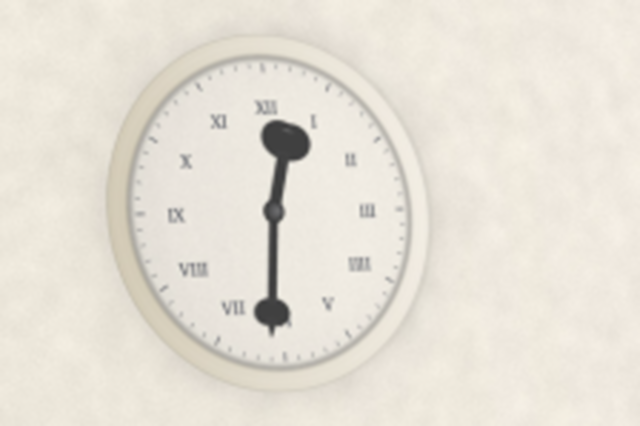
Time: h=12 m=31
